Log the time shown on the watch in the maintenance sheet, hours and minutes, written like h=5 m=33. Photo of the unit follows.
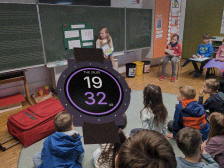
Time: h=19 m=32
